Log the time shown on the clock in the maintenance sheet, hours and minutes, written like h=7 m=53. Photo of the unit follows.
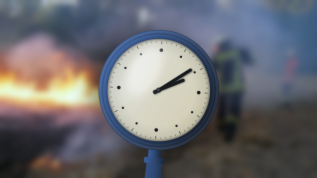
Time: h=2 m=9
